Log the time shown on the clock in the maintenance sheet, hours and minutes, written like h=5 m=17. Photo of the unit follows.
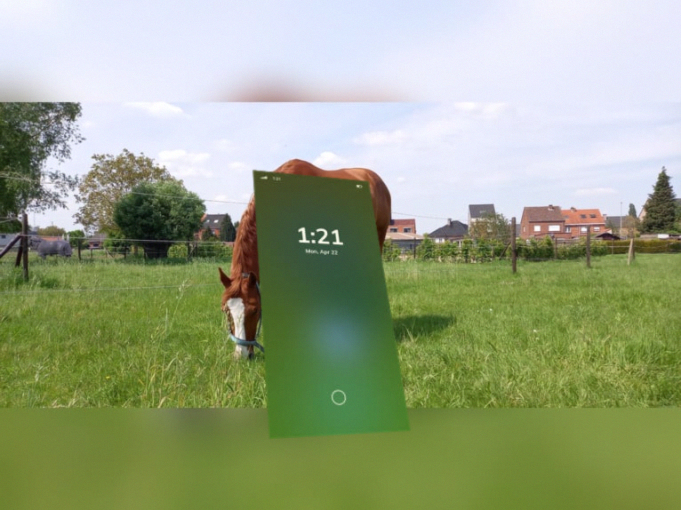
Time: h=1 m=21
